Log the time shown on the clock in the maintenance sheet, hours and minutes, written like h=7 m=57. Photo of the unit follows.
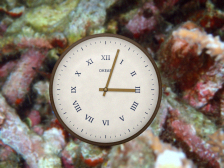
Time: h=3 m=3
